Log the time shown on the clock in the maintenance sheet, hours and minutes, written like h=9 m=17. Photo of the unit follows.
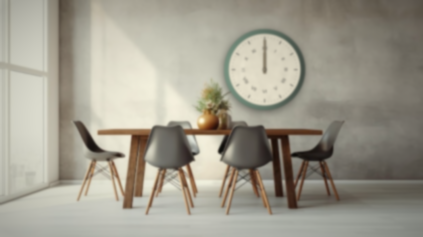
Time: h=12 m=0
